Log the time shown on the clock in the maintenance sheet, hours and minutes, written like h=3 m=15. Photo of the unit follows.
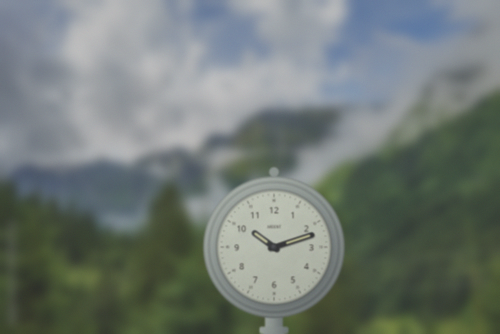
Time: h=10 m=12
